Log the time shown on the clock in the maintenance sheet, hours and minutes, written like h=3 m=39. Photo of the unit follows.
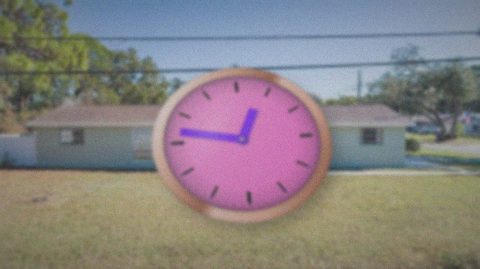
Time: h=12 m=47
